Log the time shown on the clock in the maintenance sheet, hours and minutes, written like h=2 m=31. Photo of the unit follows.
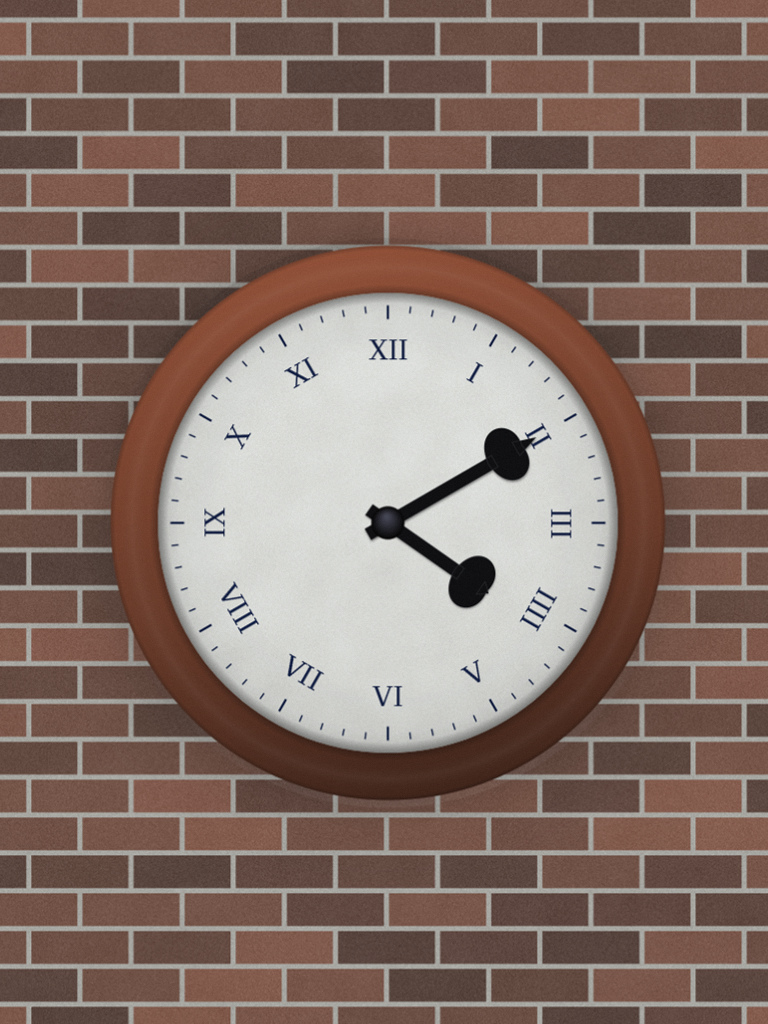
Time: h=4 m=10
